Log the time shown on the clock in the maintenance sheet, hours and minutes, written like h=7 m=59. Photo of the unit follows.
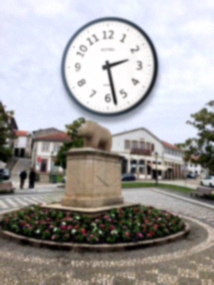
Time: h=2 m=28
